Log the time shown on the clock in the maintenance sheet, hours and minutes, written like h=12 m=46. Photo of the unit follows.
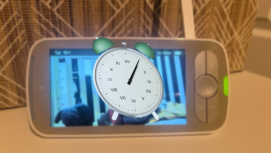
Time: h=1 m=5
